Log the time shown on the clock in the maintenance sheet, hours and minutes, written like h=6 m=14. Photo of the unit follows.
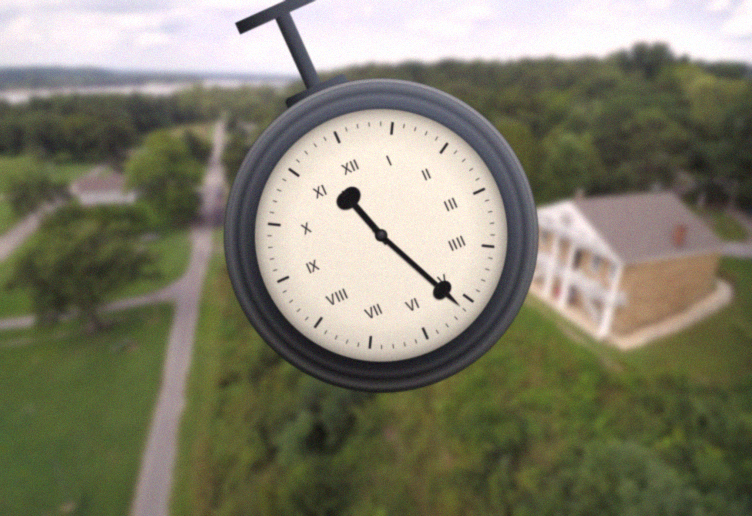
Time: h=11 m=26
